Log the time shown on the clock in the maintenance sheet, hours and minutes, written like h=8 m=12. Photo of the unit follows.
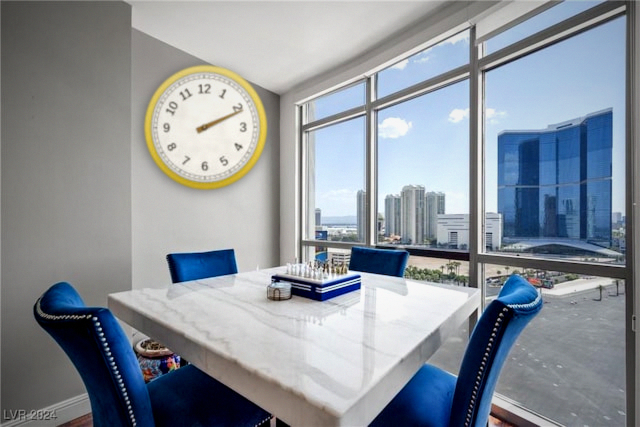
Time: h=2 m=11
